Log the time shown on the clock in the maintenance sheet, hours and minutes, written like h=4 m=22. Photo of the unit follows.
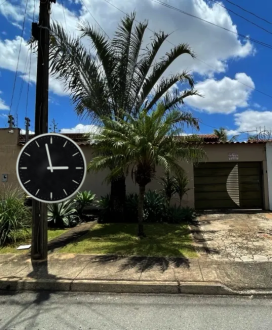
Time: h=2 m=58
